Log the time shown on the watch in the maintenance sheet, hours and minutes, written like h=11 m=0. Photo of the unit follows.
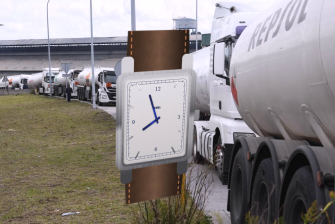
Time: h=7 m=57
